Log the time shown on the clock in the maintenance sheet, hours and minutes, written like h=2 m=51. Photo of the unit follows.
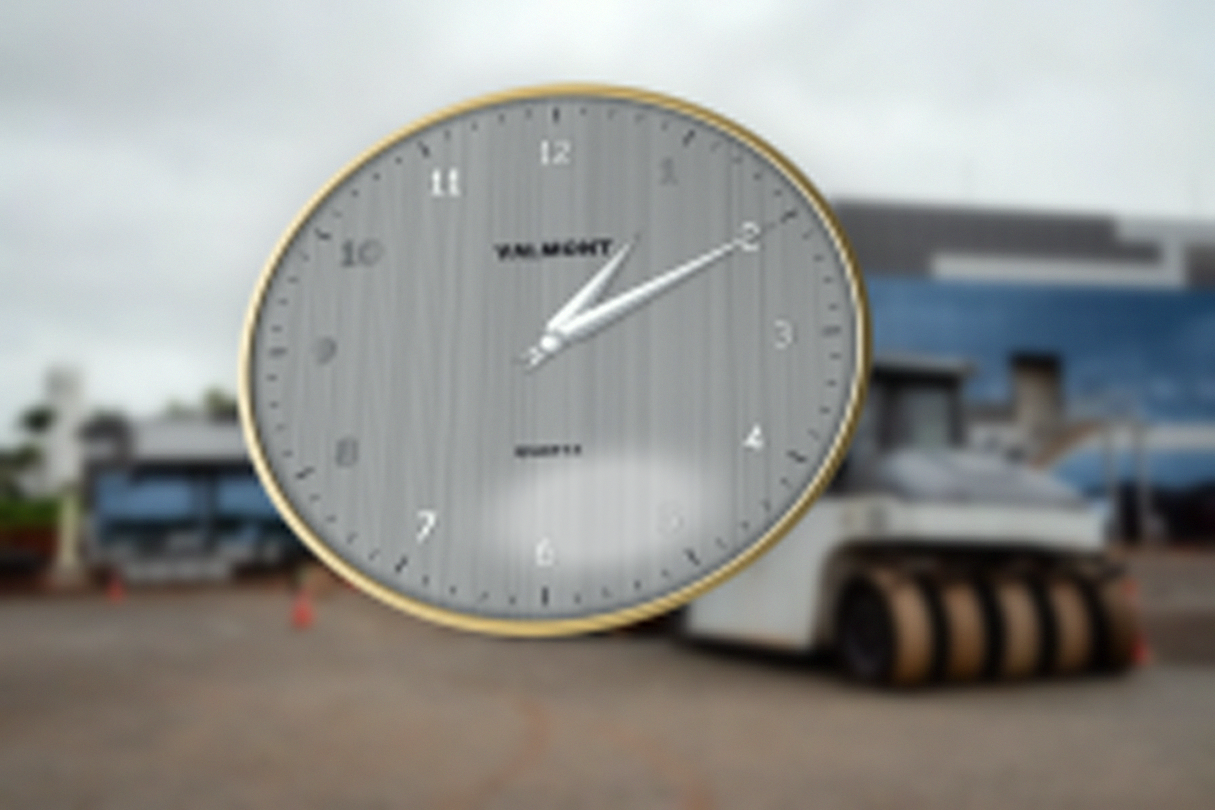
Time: h=1 m=10
